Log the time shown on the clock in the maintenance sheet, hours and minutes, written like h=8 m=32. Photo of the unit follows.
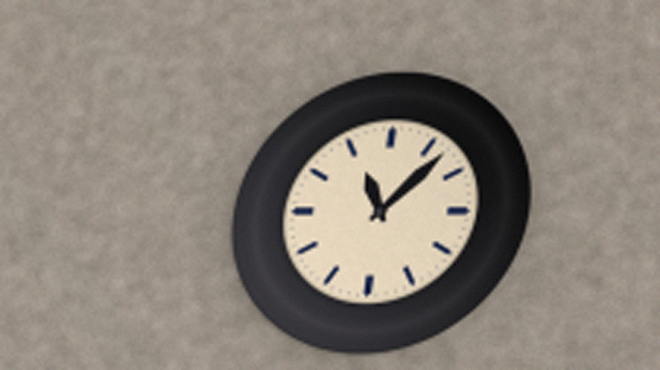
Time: h=11 m=7
